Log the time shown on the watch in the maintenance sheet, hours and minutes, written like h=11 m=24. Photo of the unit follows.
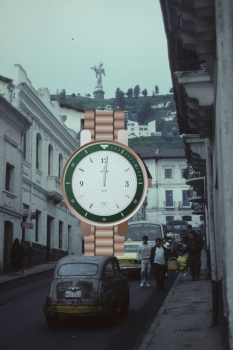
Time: h=12 m=1
